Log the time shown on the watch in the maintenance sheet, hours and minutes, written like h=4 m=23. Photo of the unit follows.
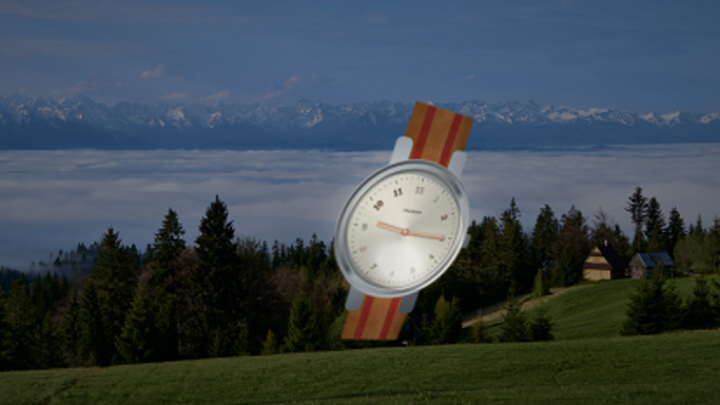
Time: h=9 m=15
